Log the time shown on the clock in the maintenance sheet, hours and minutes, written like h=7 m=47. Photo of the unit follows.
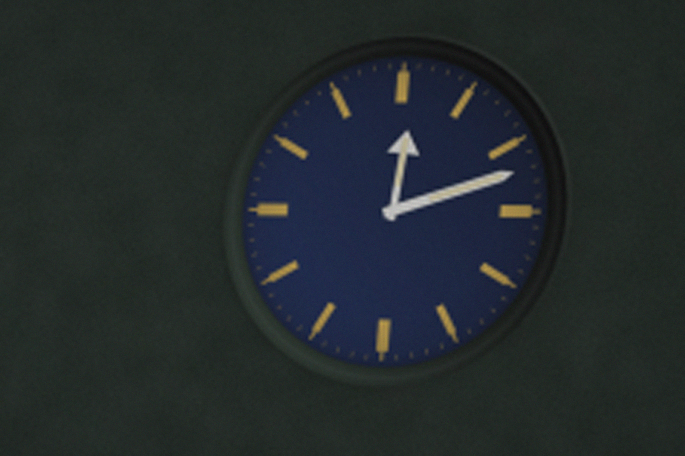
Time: h=12 m=12
